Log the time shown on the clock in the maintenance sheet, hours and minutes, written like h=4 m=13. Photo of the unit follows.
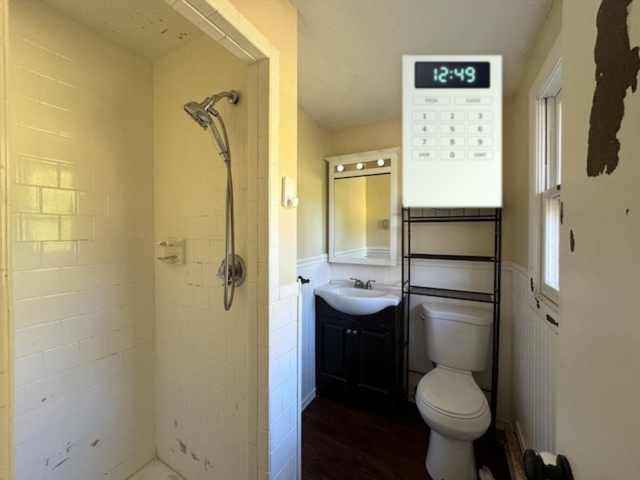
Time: h=12 m=49
